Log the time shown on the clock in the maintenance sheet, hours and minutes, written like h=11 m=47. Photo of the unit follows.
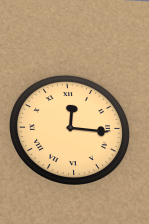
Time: h=12 m=16
